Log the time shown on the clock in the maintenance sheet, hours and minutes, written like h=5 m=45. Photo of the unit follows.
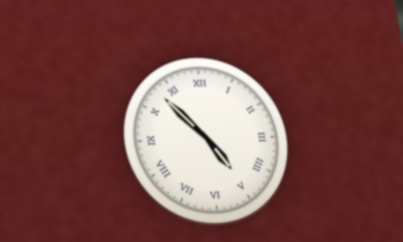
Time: h=4 m=53
